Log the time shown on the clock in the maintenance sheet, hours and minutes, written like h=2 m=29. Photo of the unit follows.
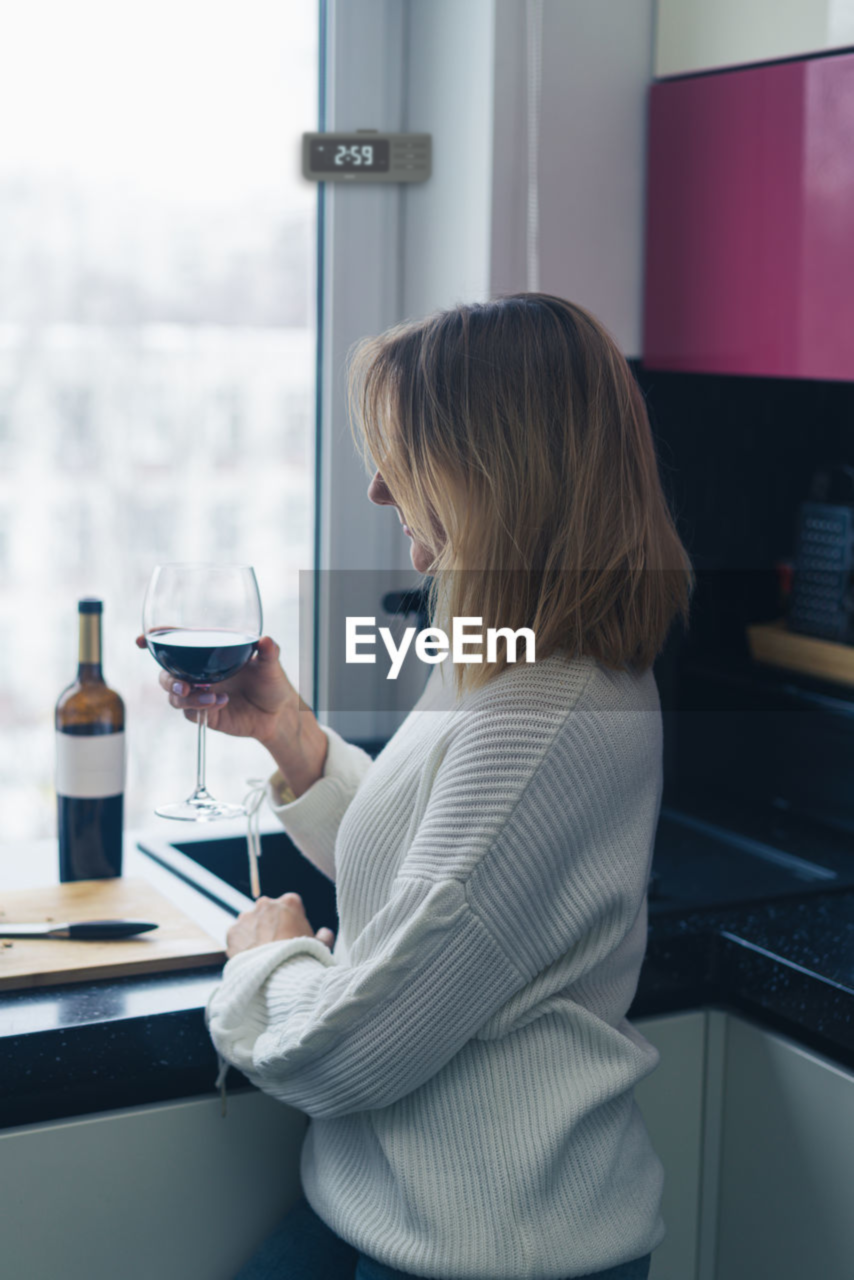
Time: h=2 m=59
